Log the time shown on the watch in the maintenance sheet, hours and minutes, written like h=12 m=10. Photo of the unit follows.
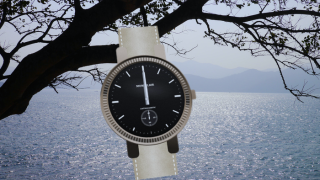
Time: h=12 m=0
